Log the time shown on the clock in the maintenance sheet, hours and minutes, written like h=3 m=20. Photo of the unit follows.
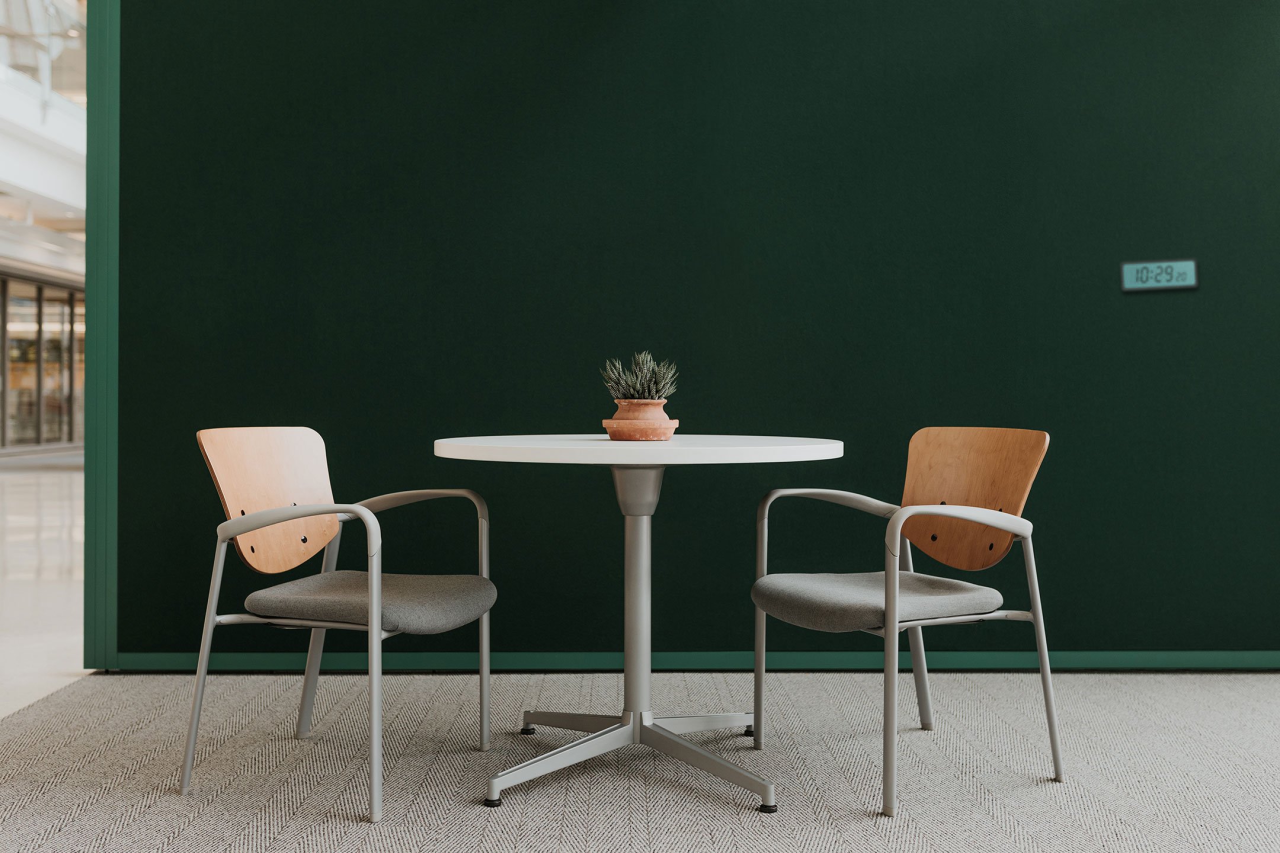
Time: h=10 m=29
